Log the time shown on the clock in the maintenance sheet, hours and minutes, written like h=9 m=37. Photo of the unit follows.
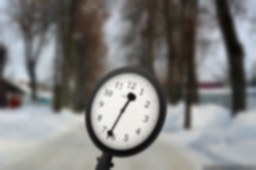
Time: h=12 m=32
